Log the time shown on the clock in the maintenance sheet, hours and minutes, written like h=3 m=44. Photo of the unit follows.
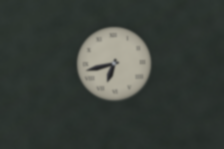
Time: h=6 m=43
